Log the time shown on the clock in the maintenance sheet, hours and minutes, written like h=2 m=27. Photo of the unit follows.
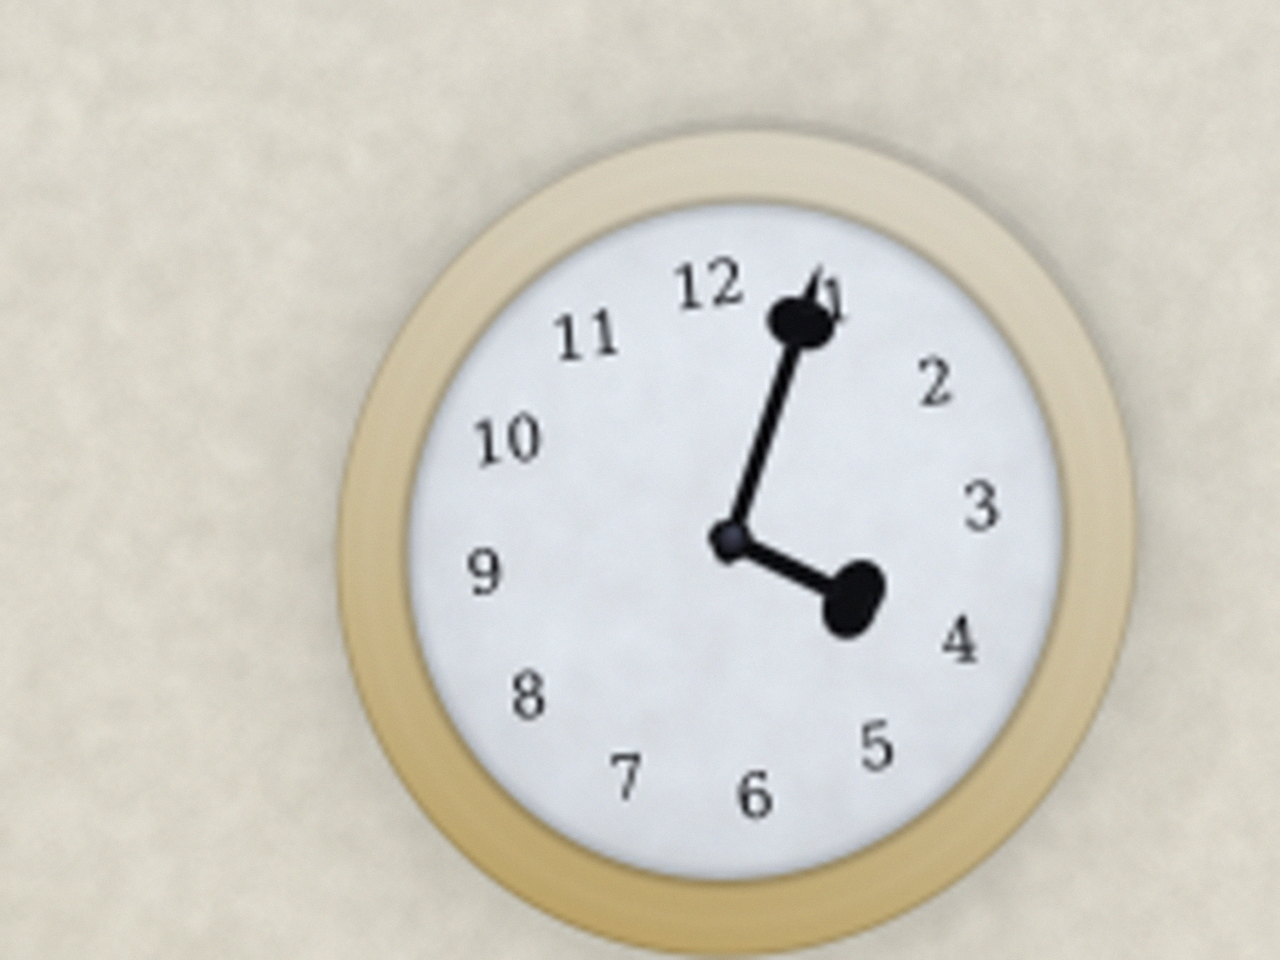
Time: h=4 m=4
